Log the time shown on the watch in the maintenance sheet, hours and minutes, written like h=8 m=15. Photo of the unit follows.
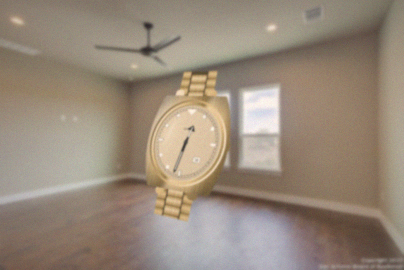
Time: h=12 m=32
